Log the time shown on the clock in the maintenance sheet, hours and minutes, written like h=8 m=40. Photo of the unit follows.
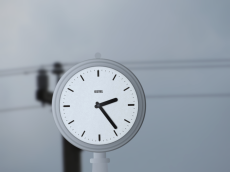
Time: h=2 m=24
